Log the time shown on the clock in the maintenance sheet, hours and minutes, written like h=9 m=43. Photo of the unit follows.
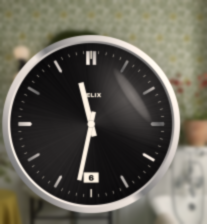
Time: h=11 m=32
